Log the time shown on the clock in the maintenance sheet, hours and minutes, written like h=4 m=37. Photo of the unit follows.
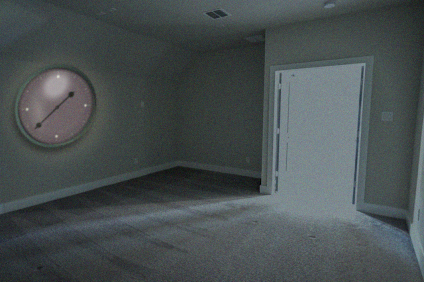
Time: h=1 m=38
